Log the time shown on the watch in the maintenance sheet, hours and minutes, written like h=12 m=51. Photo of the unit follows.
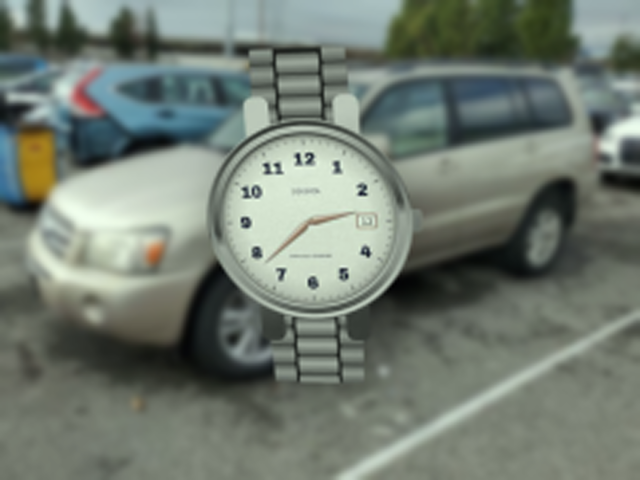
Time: h=2 m=38
